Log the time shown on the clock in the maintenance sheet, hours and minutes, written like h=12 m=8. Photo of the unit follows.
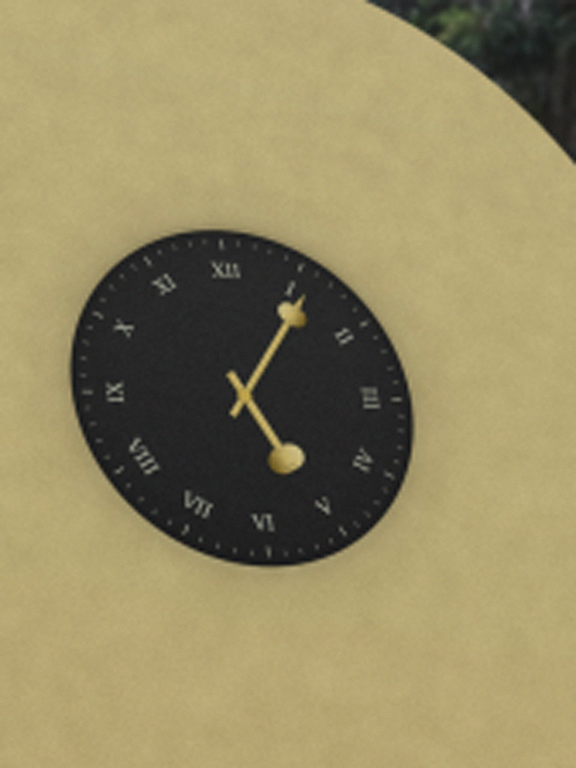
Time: h=5 m=6
